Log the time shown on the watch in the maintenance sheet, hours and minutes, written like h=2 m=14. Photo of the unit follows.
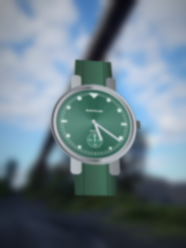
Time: h=5 m=21
